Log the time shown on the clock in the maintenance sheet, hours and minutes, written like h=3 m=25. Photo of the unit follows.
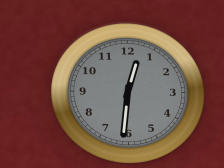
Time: h=12 m=31
